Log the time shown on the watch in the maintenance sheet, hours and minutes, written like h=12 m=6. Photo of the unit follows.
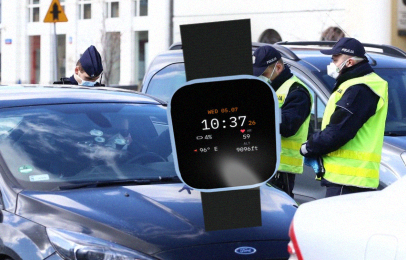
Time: h=10 m=37
